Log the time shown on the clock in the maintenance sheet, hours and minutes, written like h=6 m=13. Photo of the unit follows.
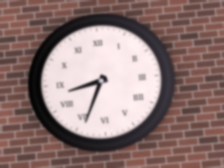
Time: h=8 m=34
